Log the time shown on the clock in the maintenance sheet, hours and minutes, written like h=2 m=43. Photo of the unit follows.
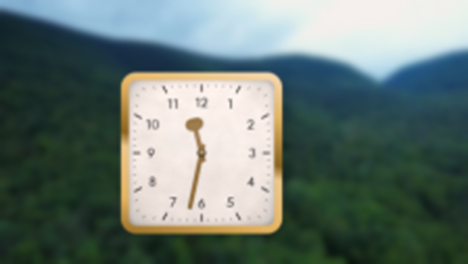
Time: h=11 m=32
